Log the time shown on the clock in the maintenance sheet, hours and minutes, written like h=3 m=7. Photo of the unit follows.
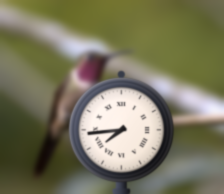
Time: h=7 m=44
